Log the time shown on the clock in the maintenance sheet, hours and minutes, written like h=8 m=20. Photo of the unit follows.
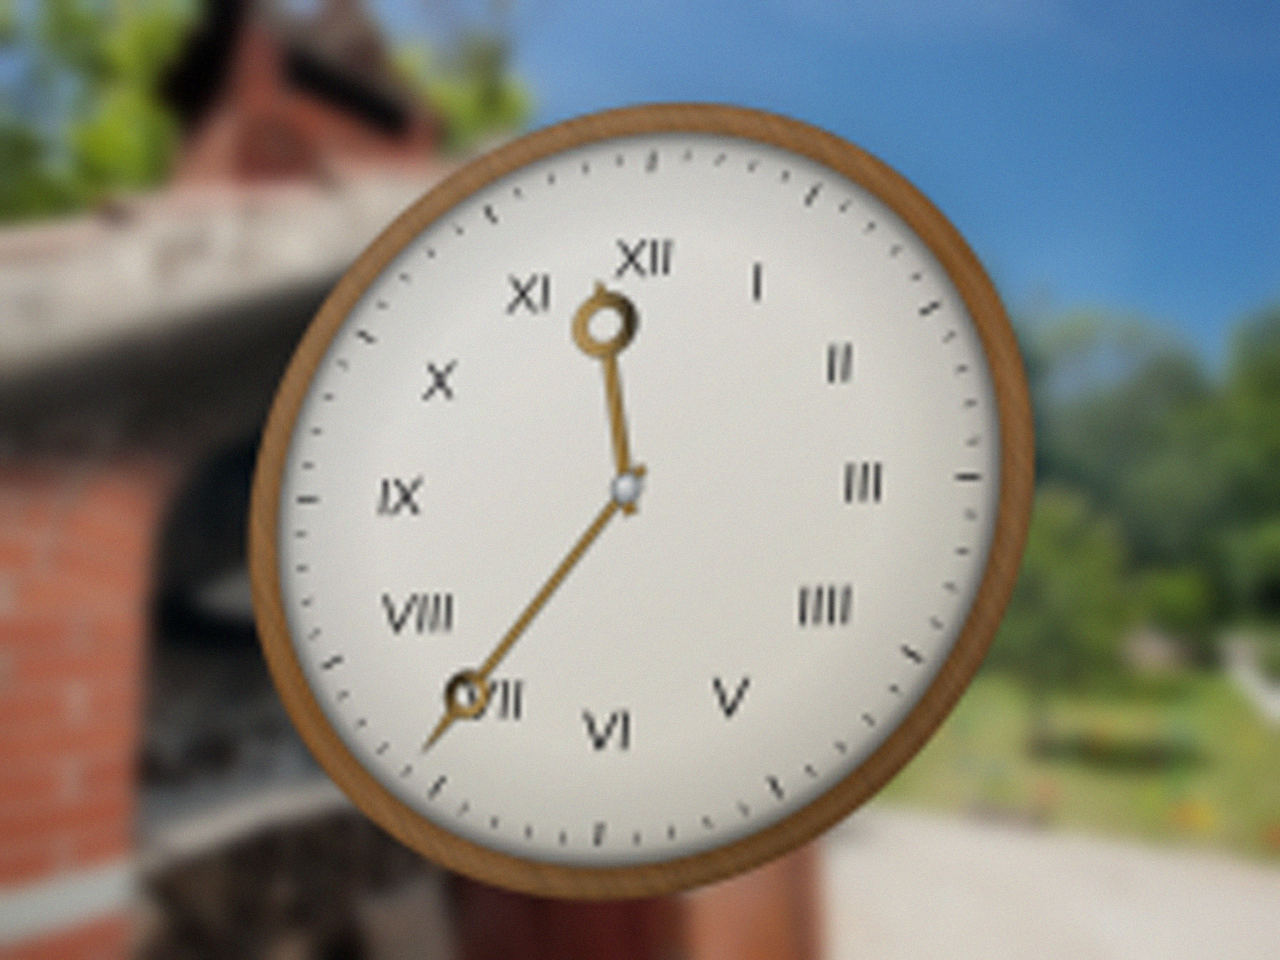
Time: h=11 m=36
